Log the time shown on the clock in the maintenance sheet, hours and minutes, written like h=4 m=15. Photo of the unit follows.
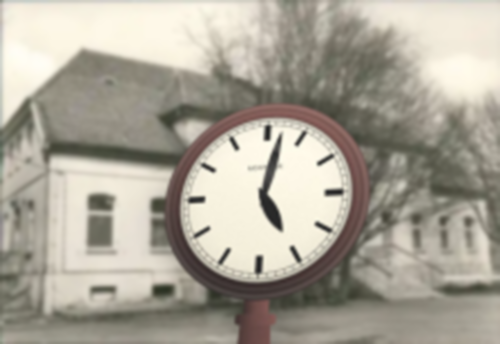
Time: h=5 m=2
